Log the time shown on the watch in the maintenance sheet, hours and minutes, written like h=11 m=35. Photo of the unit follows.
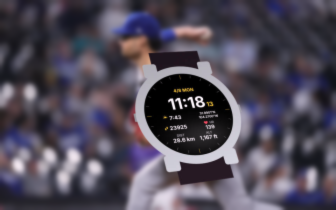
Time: h=11 m=18
